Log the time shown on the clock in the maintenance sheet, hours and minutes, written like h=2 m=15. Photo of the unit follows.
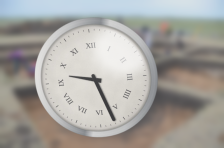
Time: h=9 m=27
